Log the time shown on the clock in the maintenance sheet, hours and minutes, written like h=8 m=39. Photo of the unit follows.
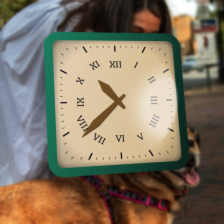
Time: h=10 m=38
